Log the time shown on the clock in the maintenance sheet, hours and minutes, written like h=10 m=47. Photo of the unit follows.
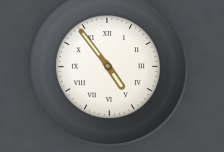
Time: h=4 m=54
